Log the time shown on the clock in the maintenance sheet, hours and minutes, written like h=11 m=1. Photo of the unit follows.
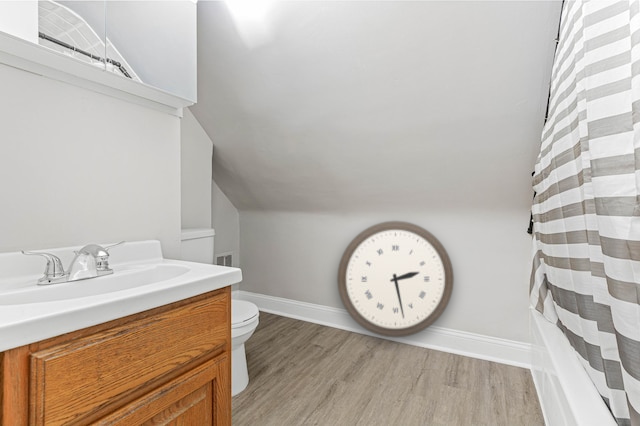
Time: h=2 m=28
